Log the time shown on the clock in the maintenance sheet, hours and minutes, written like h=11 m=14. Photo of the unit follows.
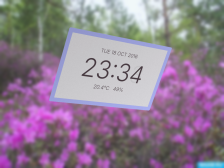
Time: h=23 m=34
